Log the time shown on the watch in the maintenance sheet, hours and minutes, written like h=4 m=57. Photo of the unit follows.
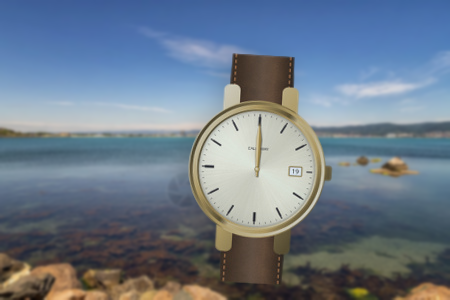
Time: h=12 m=0
